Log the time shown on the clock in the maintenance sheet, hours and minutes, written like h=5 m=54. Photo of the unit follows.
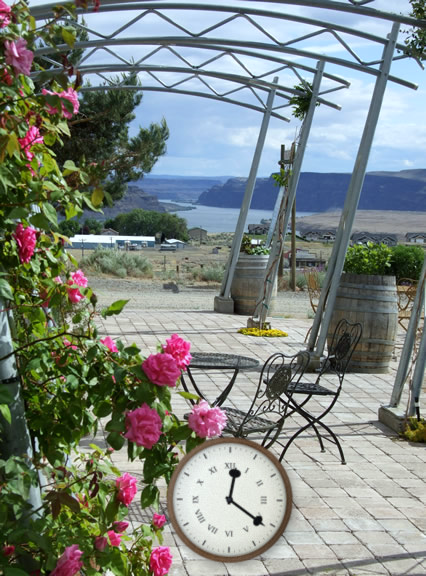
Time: h=12 m=21
